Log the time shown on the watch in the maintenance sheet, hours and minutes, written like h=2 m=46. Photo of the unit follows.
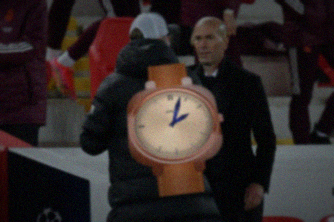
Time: h=2 m=3
